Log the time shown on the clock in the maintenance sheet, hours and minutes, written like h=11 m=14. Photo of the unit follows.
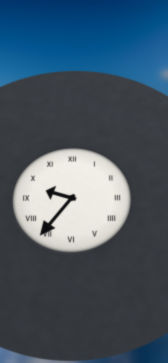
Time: h=9 m=36
